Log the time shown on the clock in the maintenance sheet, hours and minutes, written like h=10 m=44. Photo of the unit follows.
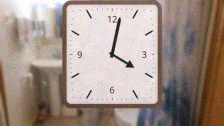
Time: h=4 m=2
